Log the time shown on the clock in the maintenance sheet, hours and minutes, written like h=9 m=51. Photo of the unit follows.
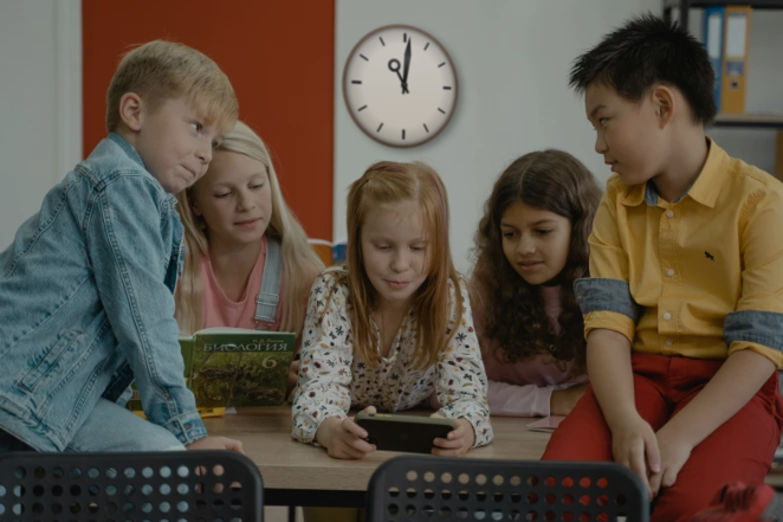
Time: h=11 m=1
